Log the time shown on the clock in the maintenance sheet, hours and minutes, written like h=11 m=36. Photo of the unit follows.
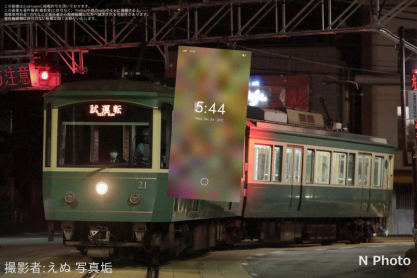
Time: h=5 m=44
